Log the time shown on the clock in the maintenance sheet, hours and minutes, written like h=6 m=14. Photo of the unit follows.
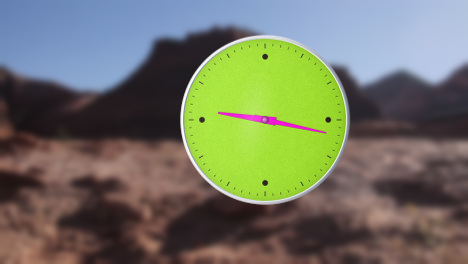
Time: h=9 m=17
